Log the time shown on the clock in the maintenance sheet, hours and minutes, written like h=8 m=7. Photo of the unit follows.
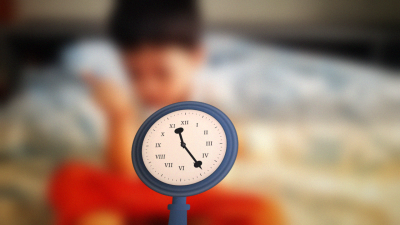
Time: h=11 m=24
